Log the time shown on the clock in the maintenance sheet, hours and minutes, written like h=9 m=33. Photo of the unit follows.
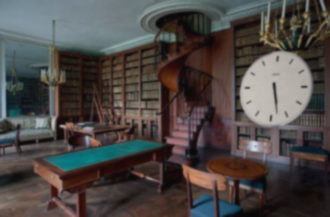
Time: h=5 m=28
